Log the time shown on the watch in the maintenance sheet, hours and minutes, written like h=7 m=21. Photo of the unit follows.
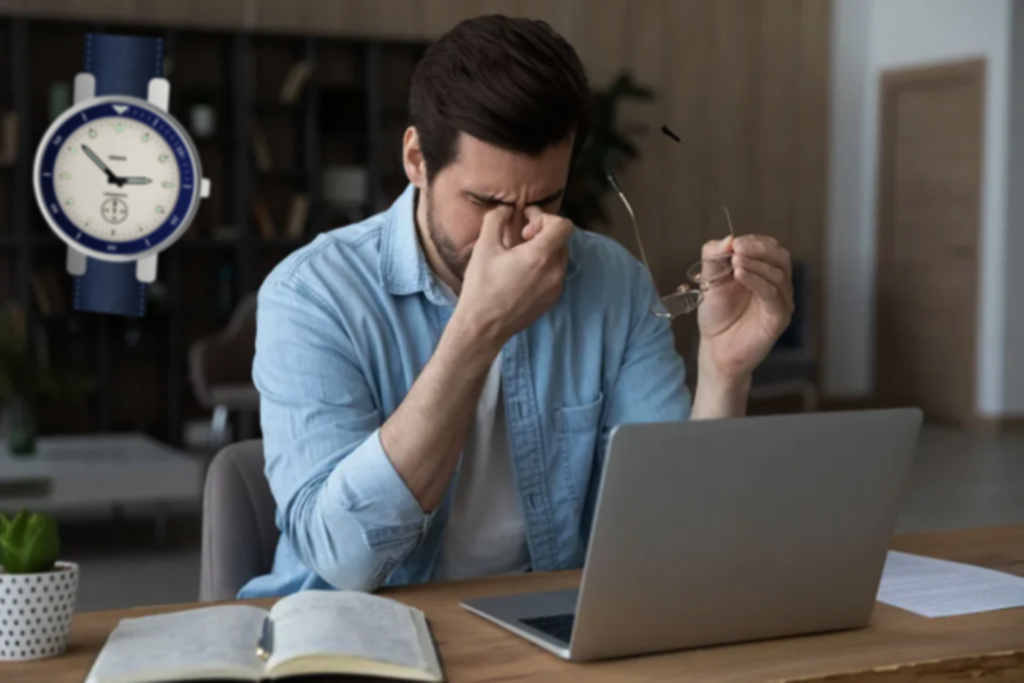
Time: h=2 m=52
